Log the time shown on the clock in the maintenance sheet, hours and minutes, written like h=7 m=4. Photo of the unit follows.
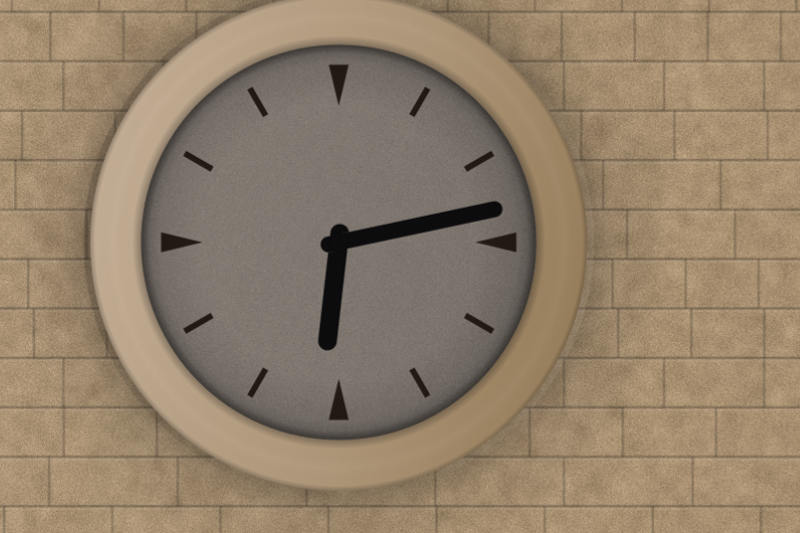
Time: h=6 m=13
